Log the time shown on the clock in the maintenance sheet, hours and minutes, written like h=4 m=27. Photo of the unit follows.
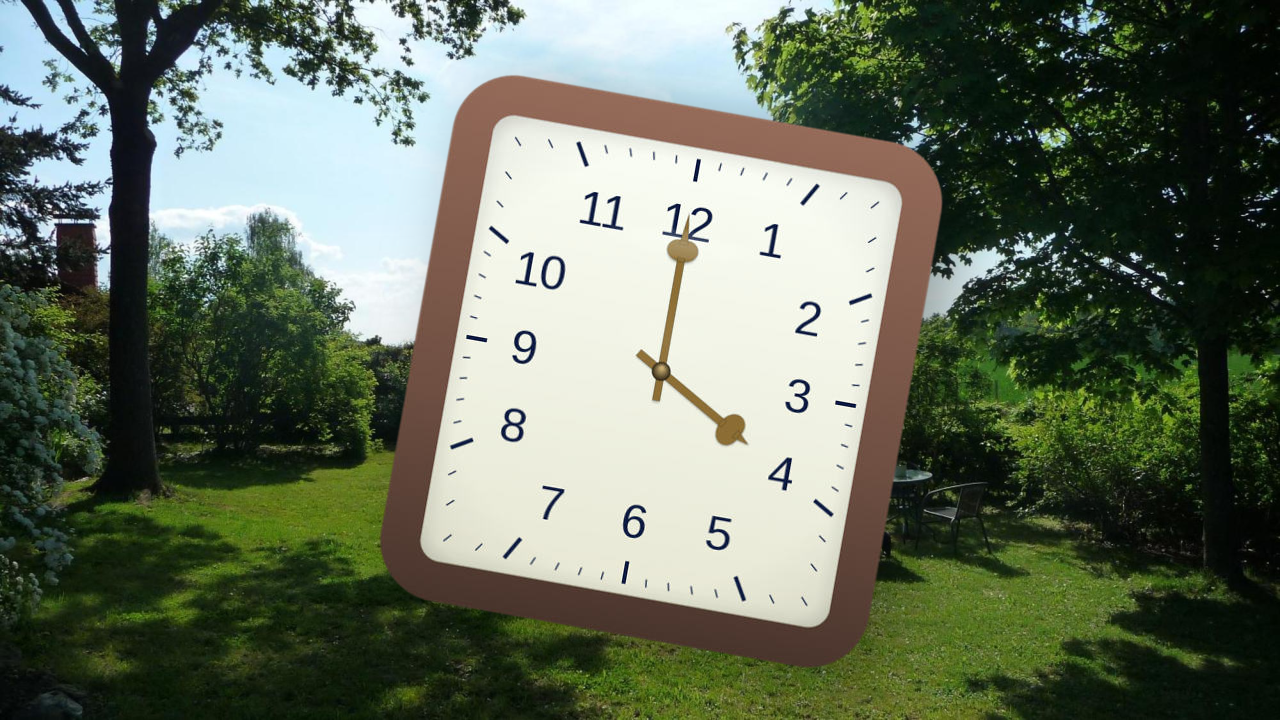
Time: h=4 m=0
